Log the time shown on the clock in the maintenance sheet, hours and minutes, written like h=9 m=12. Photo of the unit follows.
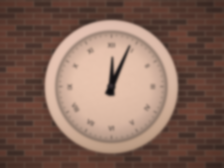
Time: h=12 m=4
